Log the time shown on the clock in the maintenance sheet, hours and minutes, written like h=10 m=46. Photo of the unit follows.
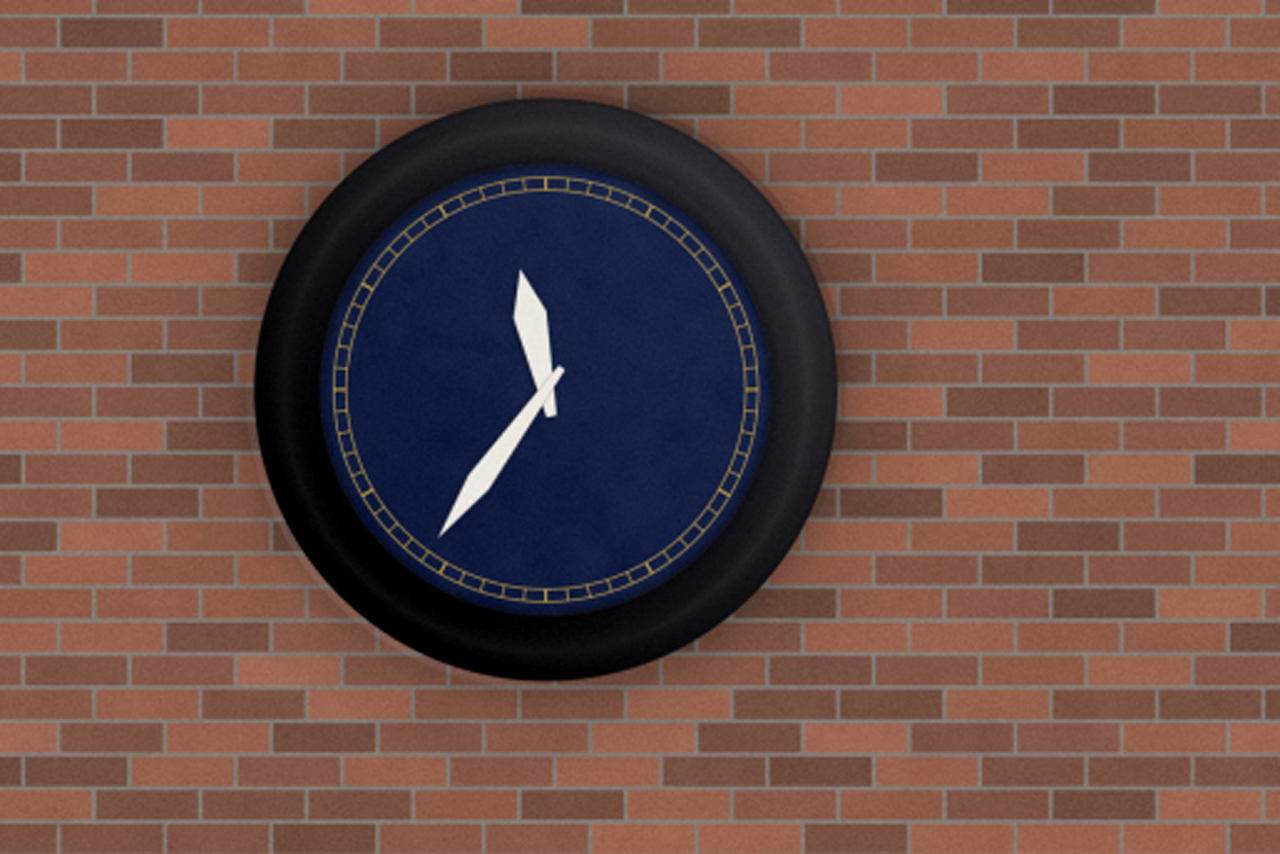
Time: h=11 m=36
